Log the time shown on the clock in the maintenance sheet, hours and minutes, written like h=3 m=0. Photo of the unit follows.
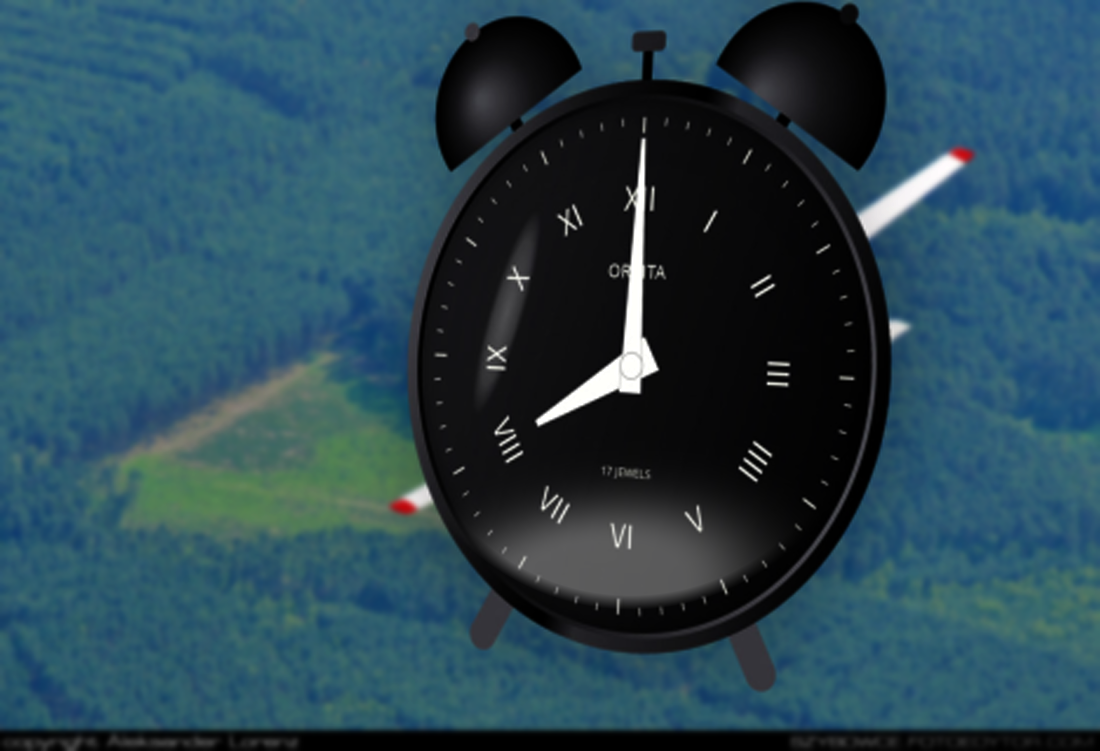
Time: h=8 m=0
